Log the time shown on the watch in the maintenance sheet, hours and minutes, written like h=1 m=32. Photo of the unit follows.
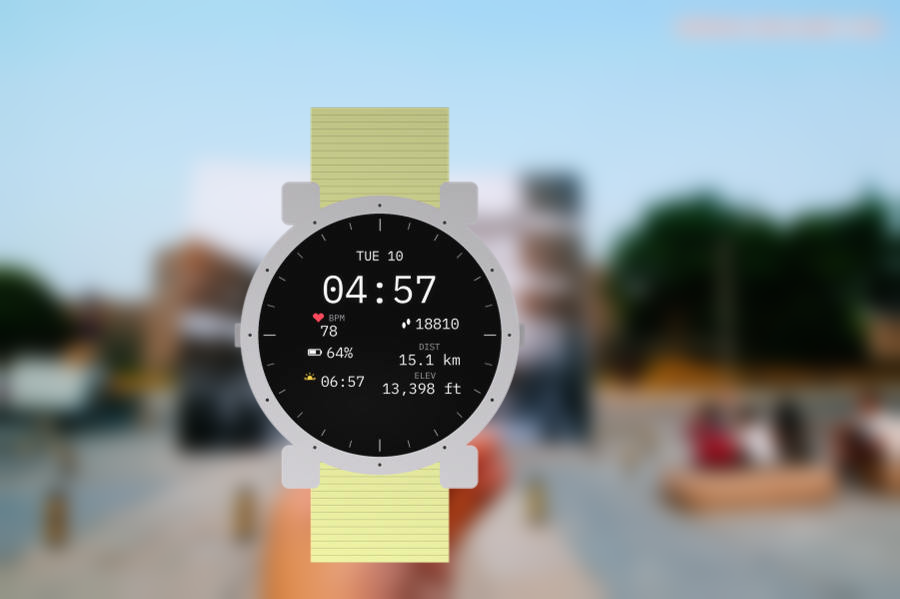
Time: h=4 m=57
